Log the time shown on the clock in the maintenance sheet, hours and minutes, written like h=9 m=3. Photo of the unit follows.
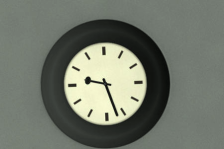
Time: h=9 m=27
